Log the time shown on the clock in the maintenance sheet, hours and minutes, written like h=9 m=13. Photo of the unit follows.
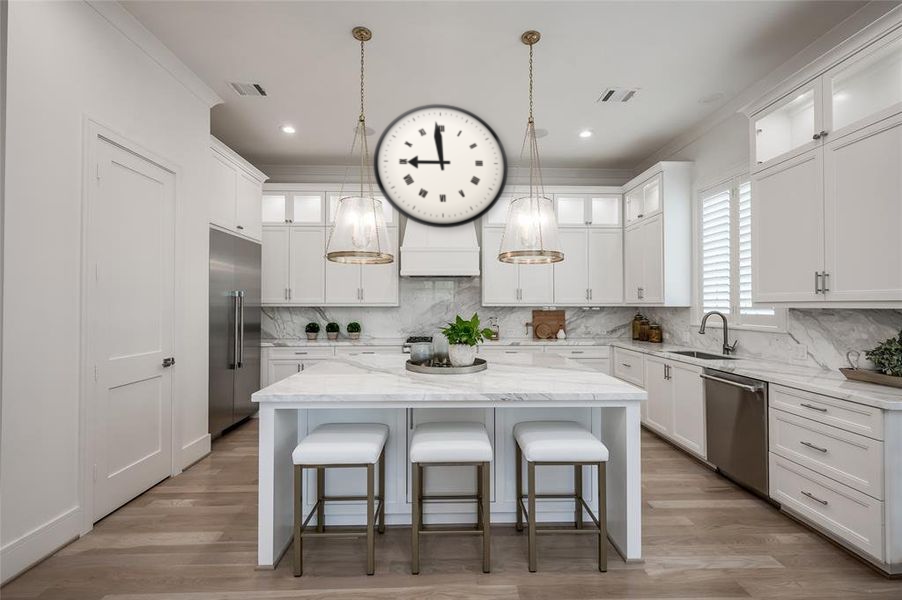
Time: h=8 m=59
